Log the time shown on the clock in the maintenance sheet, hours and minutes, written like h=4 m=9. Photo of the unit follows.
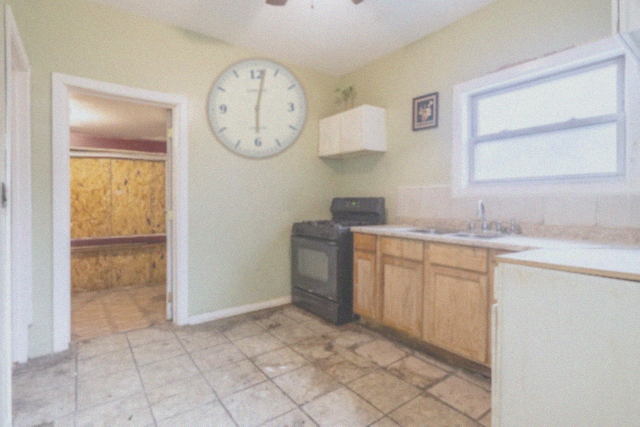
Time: h=6 m=2
